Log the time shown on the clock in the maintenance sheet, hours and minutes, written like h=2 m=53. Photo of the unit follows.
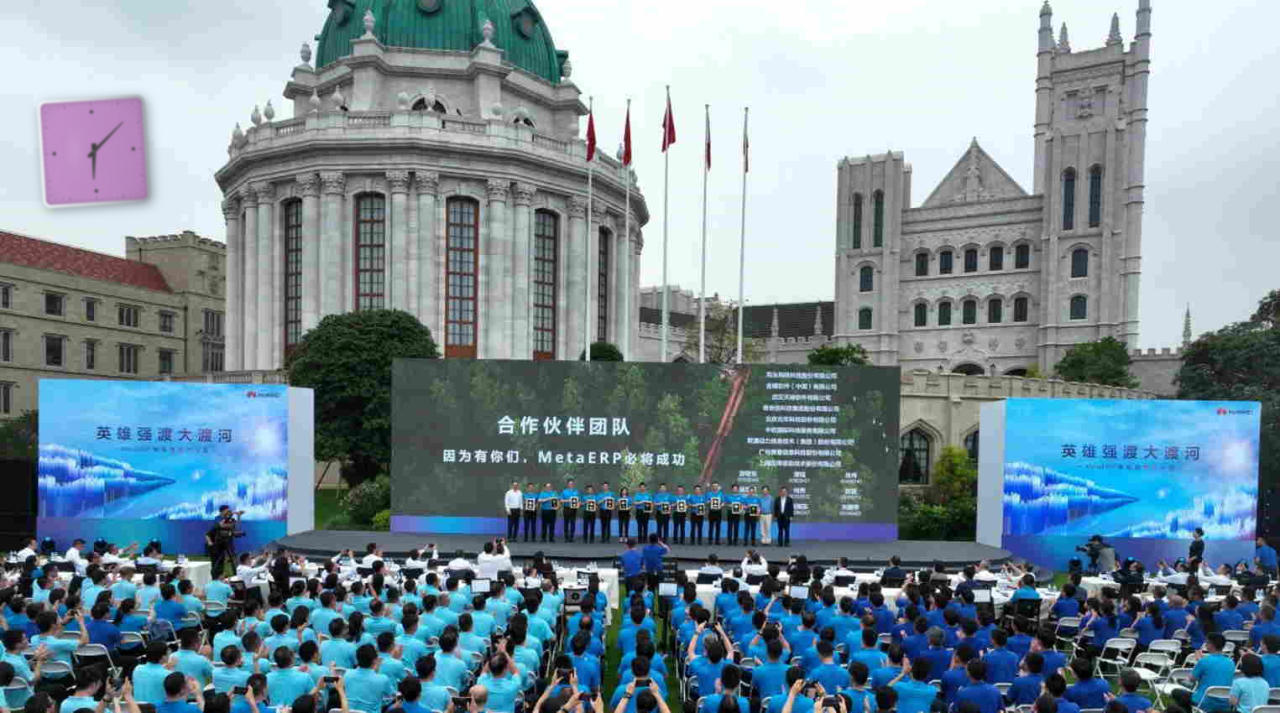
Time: h=6 m=8
